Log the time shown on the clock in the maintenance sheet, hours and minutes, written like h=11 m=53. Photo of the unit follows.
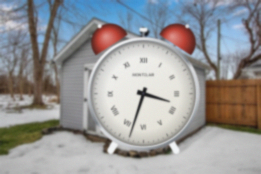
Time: h=3 m=33
